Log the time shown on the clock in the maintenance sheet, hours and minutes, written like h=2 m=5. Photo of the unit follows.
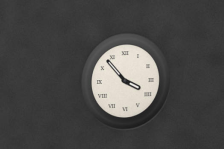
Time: h=3 m=53
